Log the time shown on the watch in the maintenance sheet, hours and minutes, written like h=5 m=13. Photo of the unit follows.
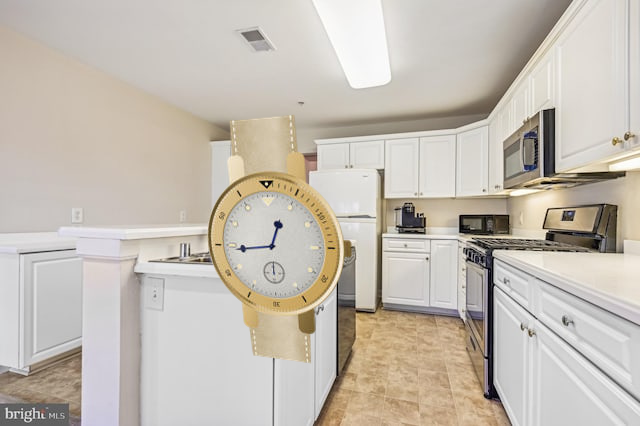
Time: h=12 m=44
